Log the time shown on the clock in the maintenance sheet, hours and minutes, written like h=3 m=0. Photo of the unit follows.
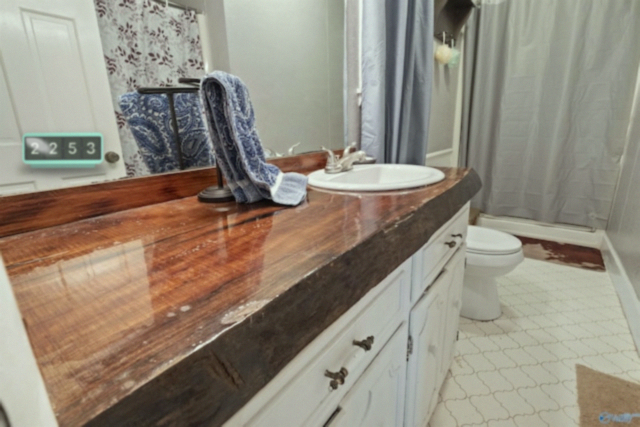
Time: h=22 m=53
